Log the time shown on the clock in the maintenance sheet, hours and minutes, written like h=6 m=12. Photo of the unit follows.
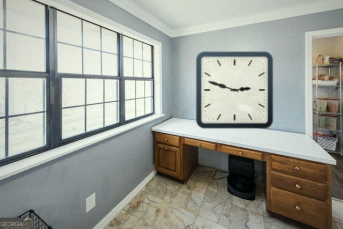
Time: h=2 m=48
